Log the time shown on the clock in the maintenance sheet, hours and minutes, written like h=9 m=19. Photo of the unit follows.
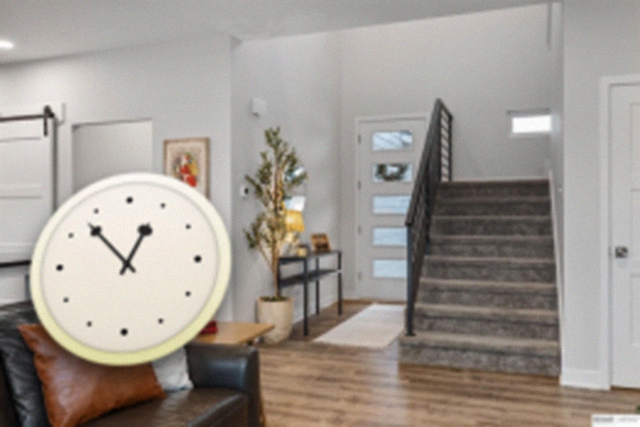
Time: h=12 m=53
